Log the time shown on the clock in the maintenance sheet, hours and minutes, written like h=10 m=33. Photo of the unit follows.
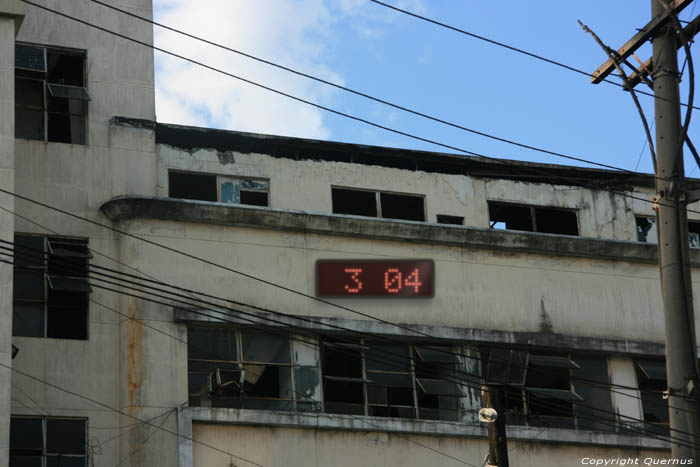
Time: h=3 m=4
